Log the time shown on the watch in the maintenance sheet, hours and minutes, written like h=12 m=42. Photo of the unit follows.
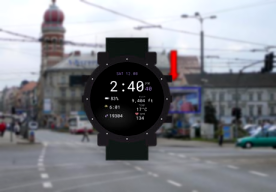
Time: h=2 m=40
